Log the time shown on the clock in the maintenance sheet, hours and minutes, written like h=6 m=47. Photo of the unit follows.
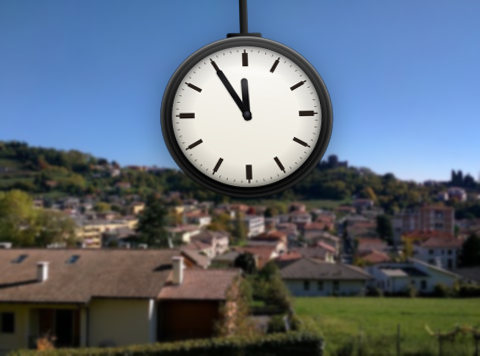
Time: h=11 m=55
